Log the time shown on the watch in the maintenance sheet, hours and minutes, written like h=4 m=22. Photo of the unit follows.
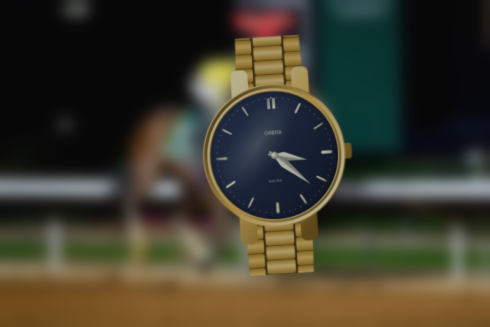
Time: h=3 m=22
